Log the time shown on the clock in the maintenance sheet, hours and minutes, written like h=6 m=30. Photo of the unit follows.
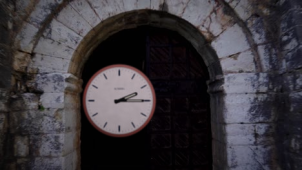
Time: h=2 m=15
